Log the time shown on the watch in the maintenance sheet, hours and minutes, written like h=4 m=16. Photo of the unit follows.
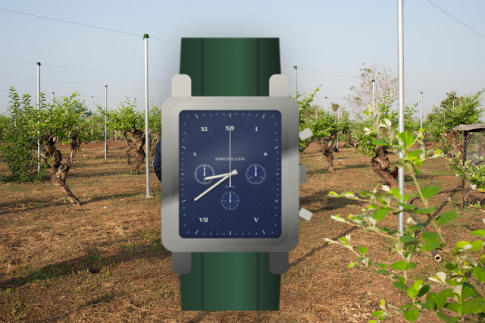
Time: h=8 m=39
